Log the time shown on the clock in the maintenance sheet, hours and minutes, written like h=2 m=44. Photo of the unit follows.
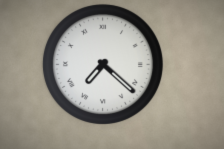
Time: h=7 m=22
